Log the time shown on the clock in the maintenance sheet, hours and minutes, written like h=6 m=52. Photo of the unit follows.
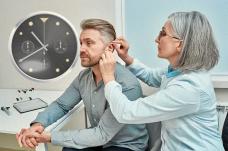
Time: h=10 m=40
